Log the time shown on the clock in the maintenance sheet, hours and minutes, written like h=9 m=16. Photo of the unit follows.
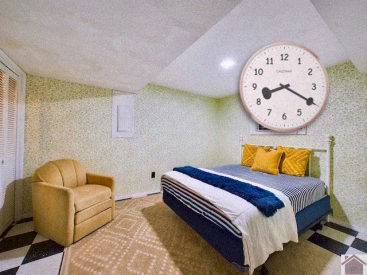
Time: h=8 m=20
